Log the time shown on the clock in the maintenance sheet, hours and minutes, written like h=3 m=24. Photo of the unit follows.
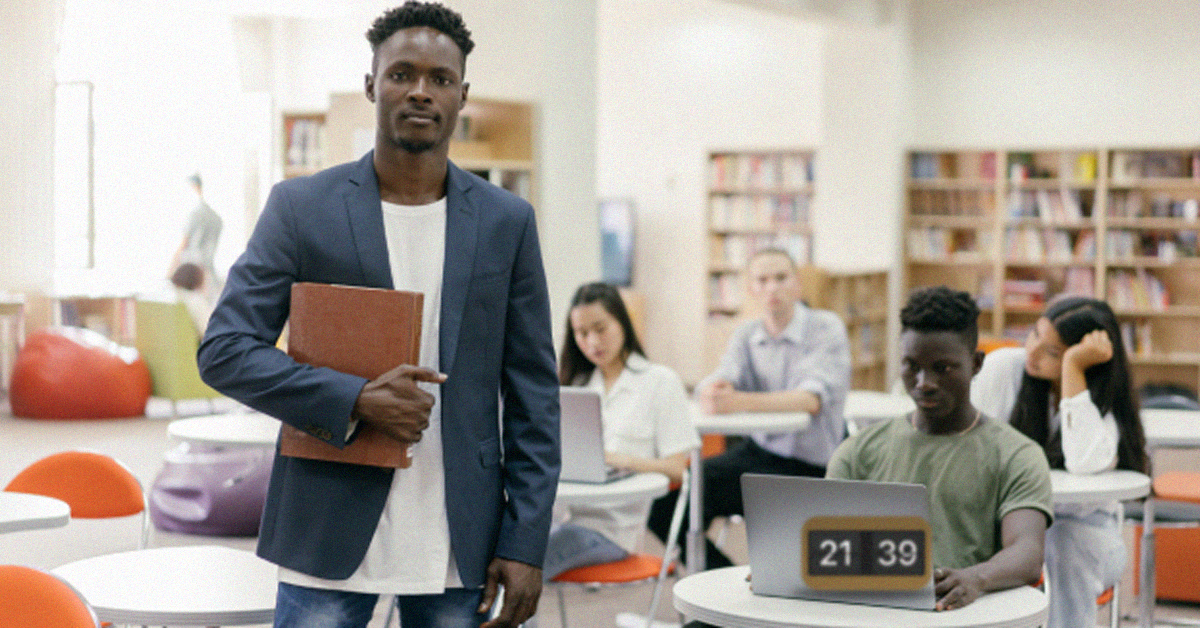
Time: h=21 m=39
